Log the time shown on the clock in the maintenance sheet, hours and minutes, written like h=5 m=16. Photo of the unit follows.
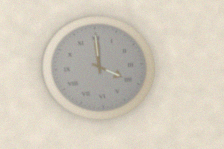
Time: h=4 m=0
